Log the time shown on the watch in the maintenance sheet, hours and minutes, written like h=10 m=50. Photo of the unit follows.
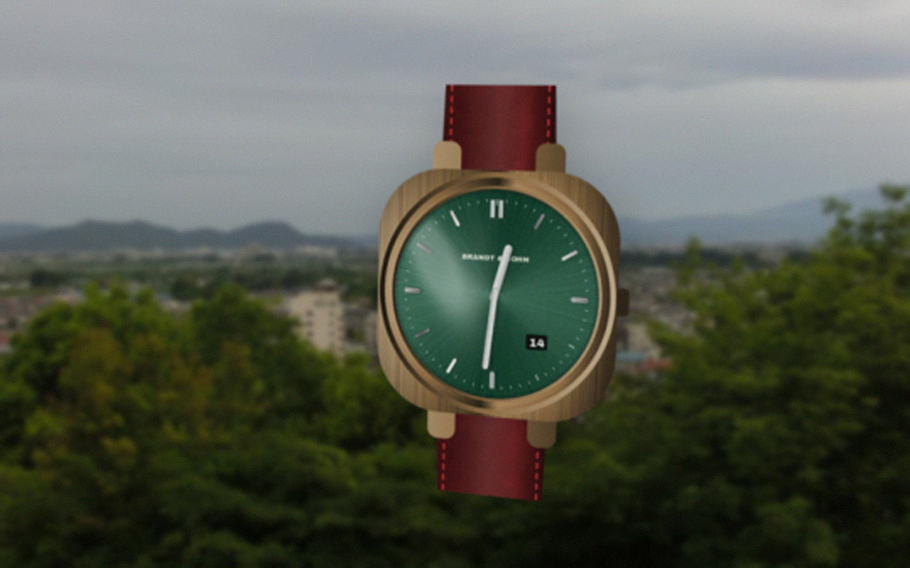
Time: h=12 m=31
